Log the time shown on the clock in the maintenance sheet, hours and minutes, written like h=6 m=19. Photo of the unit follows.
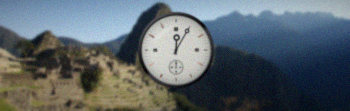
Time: h=12 m=5
